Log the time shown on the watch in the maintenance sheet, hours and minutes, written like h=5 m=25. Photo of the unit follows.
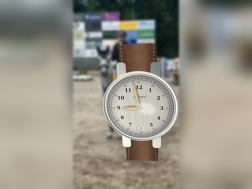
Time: h=8 m=58
